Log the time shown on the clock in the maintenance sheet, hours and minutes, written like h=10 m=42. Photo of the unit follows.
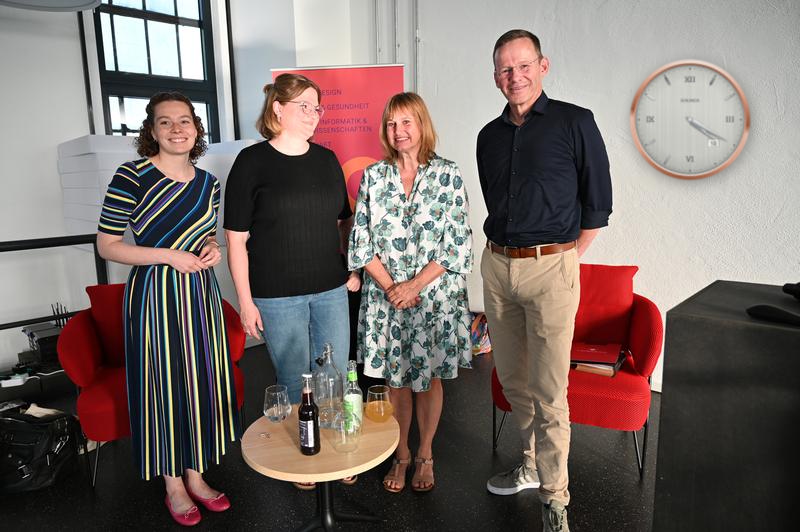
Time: h=4 m=20
